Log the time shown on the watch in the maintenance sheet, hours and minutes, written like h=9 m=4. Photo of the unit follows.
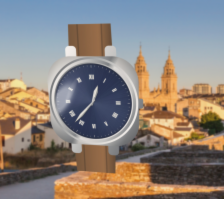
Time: h=12 m=37
